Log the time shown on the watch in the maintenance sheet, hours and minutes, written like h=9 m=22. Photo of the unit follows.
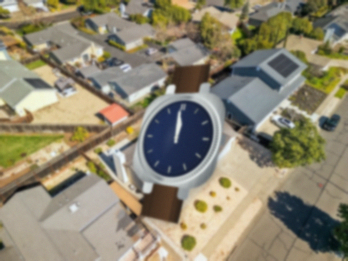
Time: h=11 m=59
